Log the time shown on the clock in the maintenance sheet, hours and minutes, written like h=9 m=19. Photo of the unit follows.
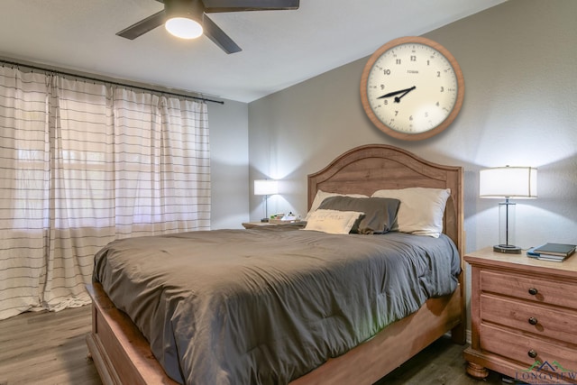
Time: h=7 m=42
